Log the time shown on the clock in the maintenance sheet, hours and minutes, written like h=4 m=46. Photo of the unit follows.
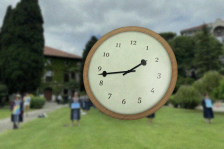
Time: h=1 m=43
